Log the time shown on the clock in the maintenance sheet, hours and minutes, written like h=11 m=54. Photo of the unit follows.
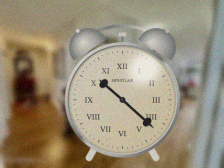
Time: h=10 m=22
